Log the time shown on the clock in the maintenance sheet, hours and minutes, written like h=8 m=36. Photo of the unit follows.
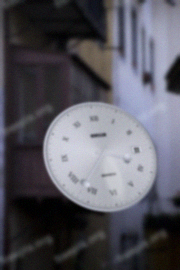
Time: h=3 m=37
